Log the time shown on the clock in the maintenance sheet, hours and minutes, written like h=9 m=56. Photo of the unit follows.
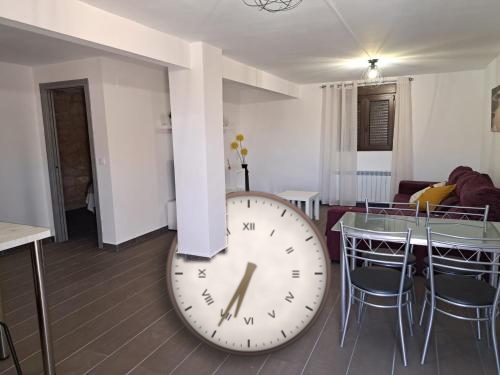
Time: h=6 m=35
